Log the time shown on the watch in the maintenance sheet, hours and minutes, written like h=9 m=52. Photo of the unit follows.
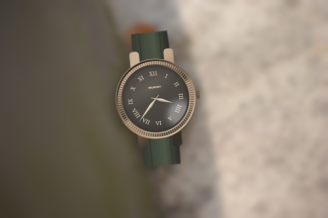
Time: h=3 m=37
